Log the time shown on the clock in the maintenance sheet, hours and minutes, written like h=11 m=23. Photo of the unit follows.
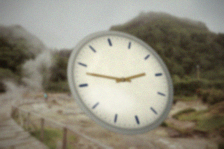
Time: h=2 m=48
